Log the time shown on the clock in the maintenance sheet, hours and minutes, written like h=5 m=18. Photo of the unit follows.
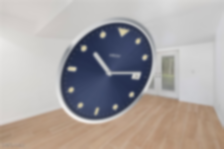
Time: h=10 m=14
